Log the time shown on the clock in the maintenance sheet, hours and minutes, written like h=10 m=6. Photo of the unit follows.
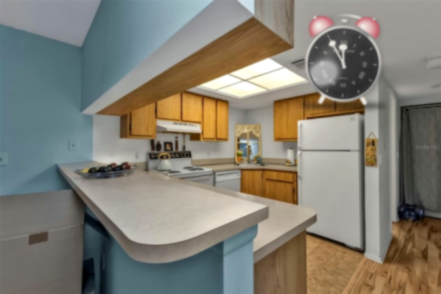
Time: h=11 m=55
